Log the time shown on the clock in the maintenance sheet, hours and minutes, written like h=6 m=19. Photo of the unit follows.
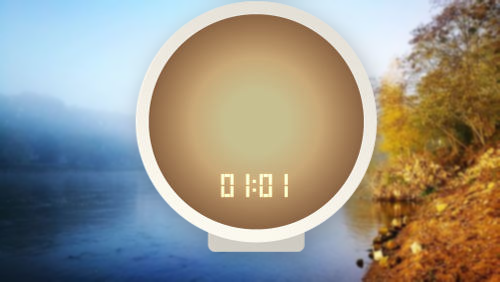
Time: h=1 m=1
